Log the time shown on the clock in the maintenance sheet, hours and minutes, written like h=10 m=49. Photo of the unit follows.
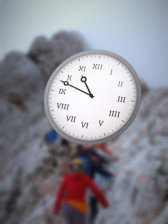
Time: h=10 m=48
